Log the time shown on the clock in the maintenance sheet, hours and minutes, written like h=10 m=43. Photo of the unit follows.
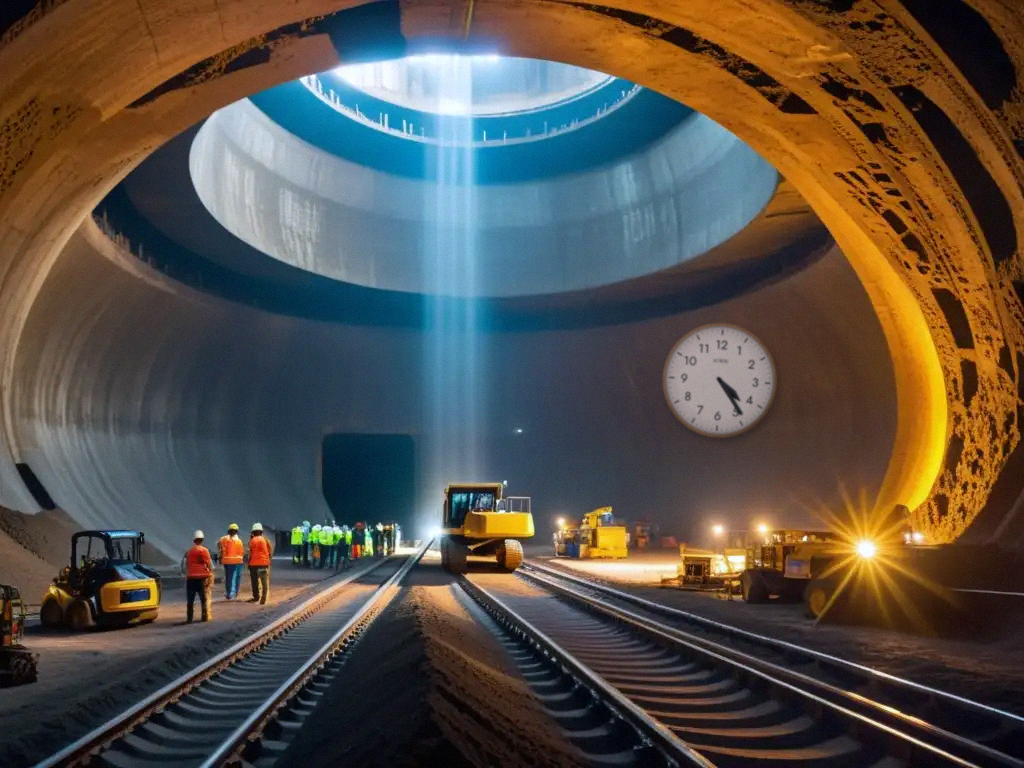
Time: h=4 m=24
